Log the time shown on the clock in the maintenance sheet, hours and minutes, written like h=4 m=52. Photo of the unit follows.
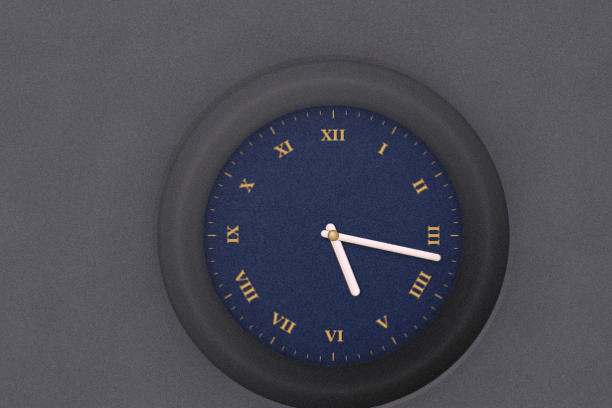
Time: h=5 m=17
